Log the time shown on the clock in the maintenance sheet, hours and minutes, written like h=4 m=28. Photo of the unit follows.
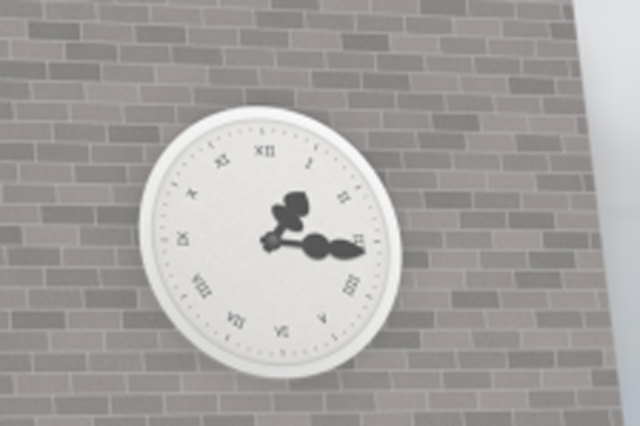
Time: h=1 m=16
